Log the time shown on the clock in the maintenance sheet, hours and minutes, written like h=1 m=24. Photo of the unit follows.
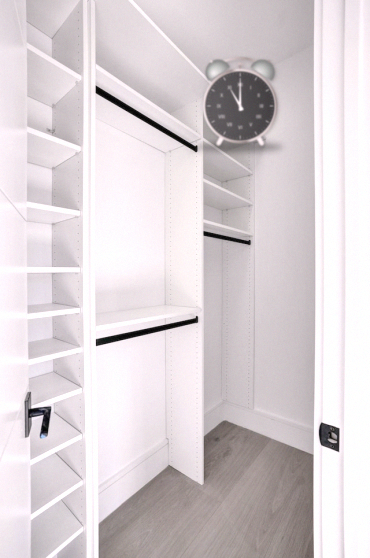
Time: h=11 m=0
